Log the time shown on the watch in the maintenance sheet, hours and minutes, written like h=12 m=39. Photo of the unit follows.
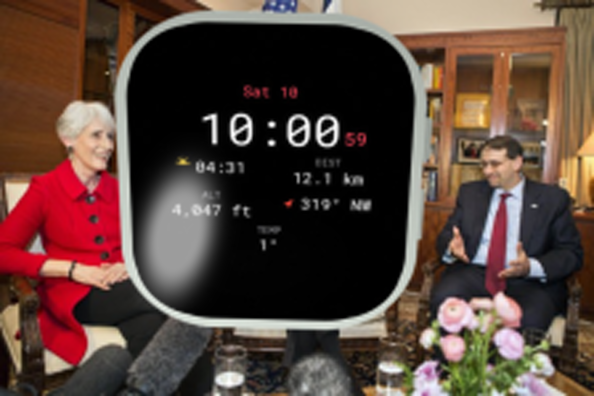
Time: h=10 m=0
